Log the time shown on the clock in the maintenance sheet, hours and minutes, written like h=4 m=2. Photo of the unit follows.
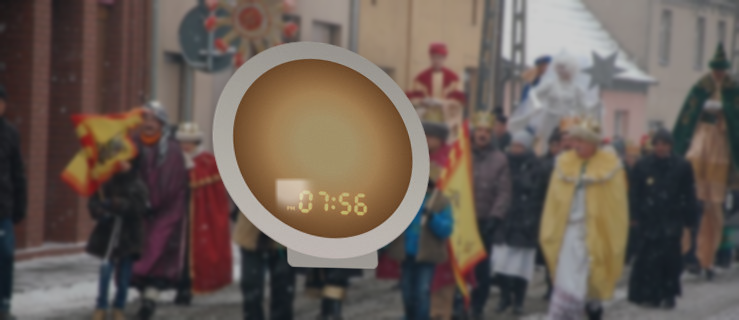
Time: h=7 m=56
